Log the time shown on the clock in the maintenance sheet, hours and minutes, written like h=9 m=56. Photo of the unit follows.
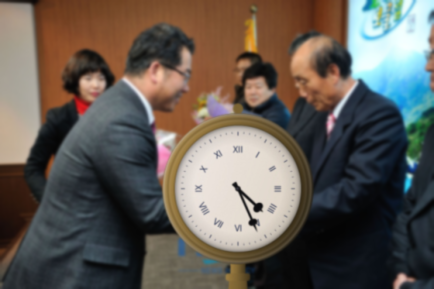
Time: h=4 m=26
